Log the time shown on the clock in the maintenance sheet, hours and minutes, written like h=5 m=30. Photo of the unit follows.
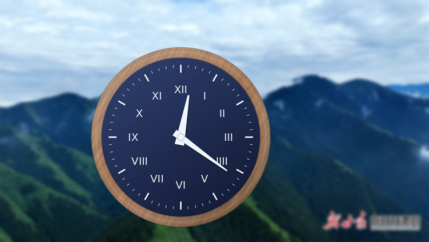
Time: h=12 m=21
